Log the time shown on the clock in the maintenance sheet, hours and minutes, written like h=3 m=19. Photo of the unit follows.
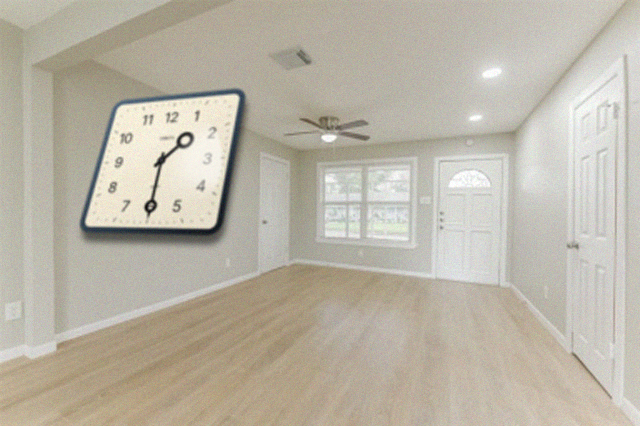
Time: h=1 m=30
